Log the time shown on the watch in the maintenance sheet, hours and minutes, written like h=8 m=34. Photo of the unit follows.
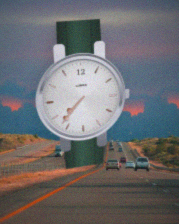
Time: h=7 m=37
